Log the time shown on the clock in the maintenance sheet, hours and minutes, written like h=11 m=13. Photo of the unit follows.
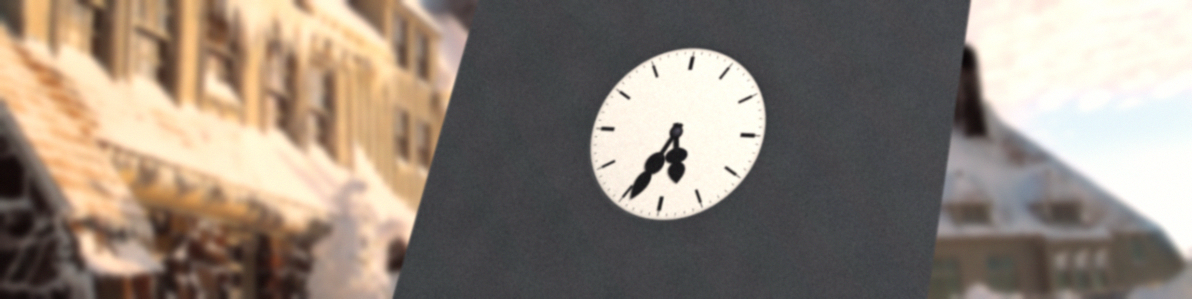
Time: h=5 m=34
